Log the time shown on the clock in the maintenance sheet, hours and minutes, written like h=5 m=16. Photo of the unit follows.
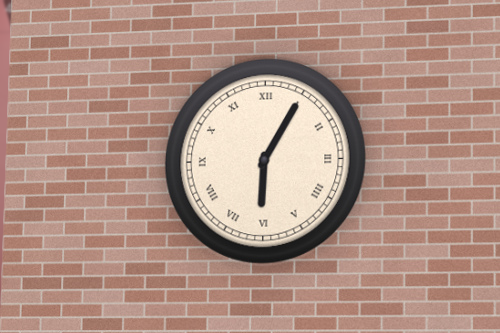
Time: h=6 m=5
